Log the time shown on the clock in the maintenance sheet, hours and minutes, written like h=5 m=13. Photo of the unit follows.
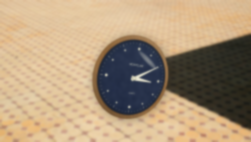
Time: h=3 m=10
